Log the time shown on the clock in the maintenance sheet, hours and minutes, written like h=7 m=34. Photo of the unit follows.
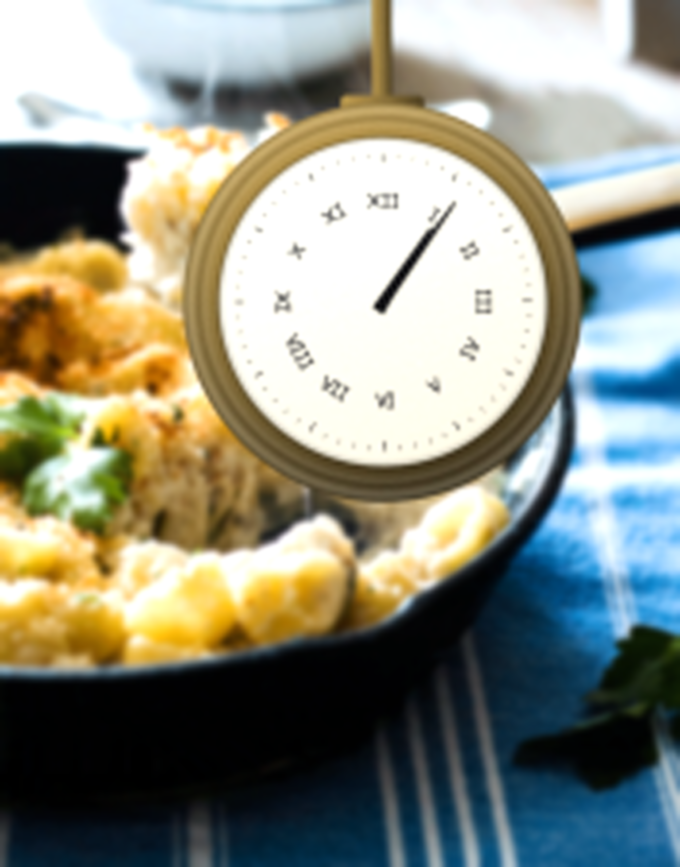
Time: h=1 m=6
